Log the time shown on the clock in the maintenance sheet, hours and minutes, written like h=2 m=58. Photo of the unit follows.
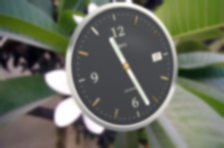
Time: h=11 m=27
